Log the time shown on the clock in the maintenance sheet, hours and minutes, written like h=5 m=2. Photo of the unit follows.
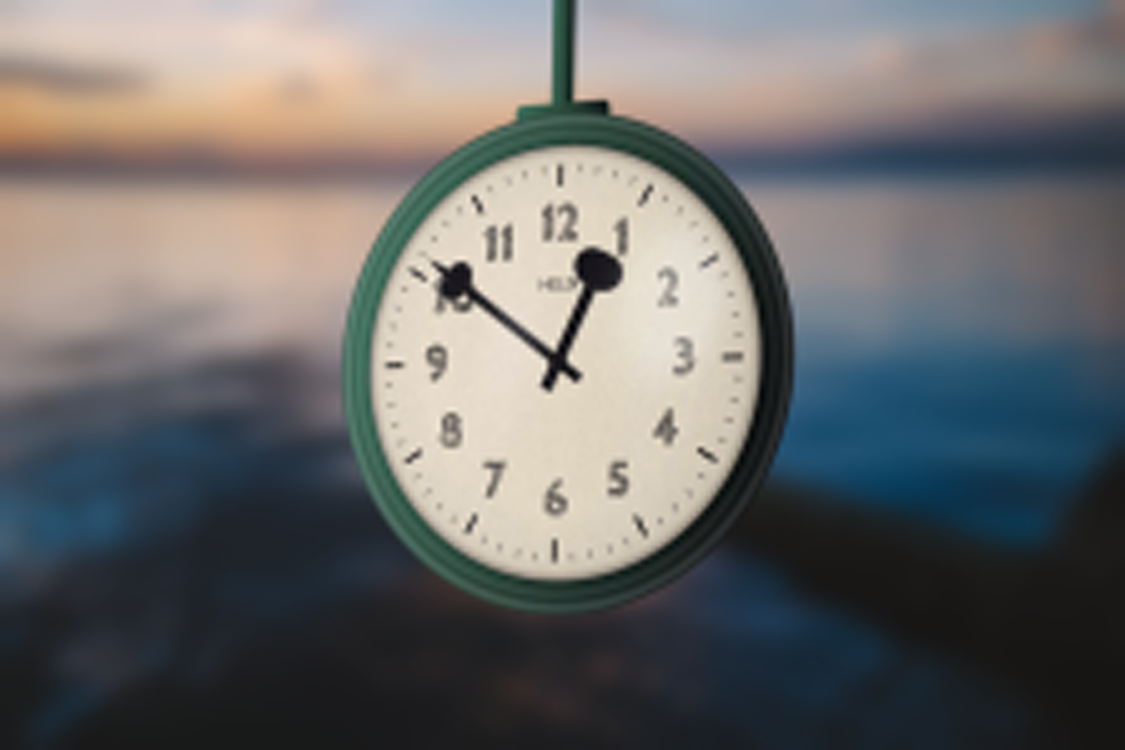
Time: h=12 m=51
